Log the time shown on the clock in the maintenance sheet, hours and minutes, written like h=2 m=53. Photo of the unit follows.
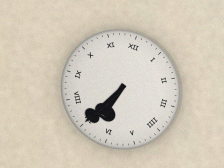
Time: h=6 m=35
